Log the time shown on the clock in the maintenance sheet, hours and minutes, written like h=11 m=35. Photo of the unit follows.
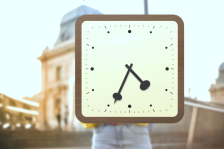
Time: h=4 m=34
